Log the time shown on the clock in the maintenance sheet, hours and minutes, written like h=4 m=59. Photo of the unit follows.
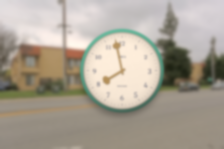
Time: h=7 m=58
